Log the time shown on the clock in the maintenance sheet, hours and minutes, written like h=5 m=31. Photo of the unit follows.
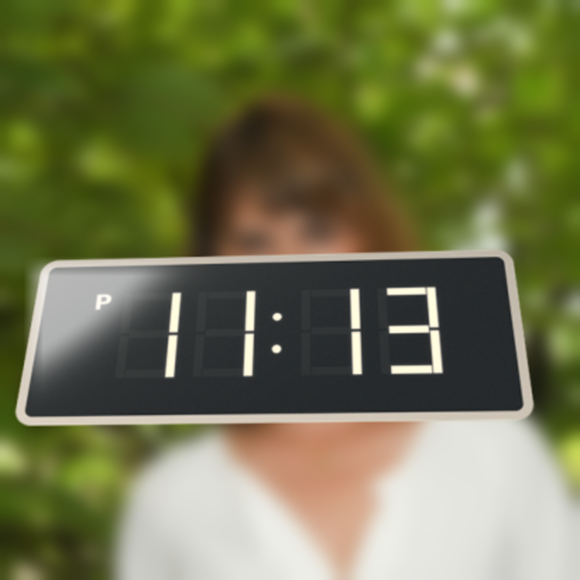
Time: h=11 m=13
